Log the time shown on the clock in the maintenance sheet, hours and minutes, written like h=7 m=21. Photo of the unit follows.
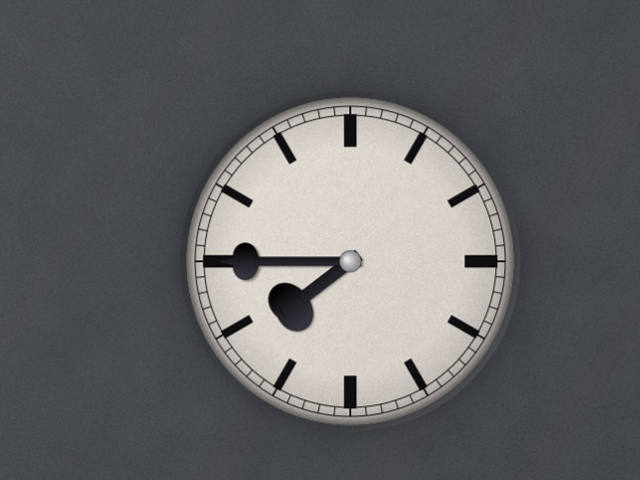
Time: h=7 m=45
